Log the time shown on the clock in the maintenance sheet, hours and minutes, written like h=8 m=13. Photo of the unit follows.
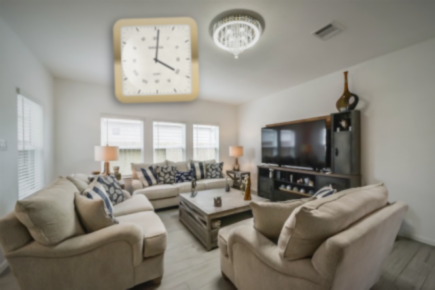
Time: h=4 m=1
